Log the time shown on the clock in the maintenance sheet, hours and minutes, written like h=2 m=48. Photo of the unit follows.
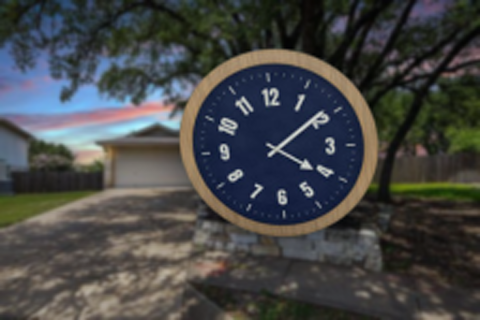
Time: h=4 m=9
